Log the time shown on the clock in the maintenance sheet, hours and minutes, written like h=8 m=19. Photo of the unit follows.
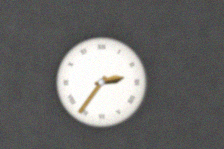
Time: h=2 m=36
